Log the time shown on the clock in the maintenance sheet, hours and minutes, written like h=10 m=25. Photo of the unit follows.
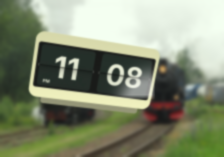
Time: h=11 m=8
